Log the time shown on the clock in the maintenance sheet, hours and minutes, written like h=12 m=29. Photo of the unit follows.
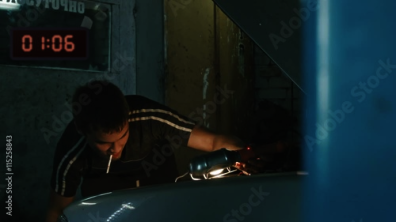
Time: h=1 m=6
